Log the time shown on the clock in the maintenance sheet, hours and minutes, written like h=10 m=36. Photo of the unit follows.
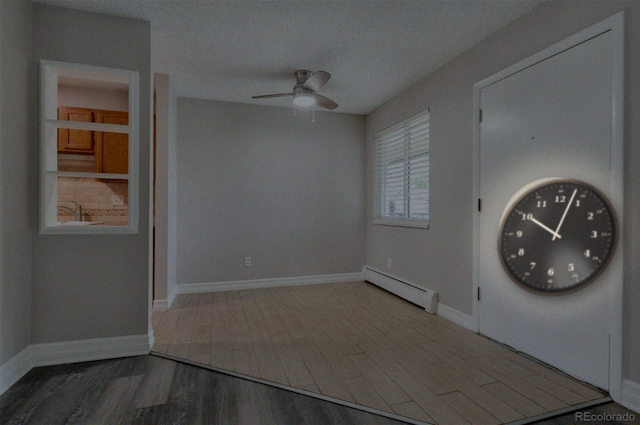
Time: h=10 m=3
